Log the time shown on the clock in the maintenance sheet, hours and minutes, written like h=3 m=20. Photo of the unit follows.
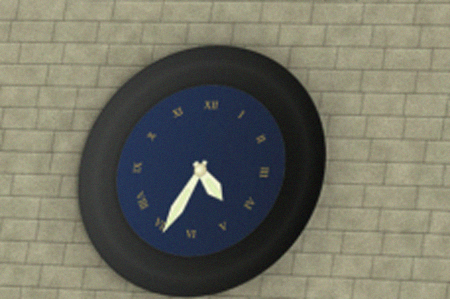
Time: h=4 m=34
